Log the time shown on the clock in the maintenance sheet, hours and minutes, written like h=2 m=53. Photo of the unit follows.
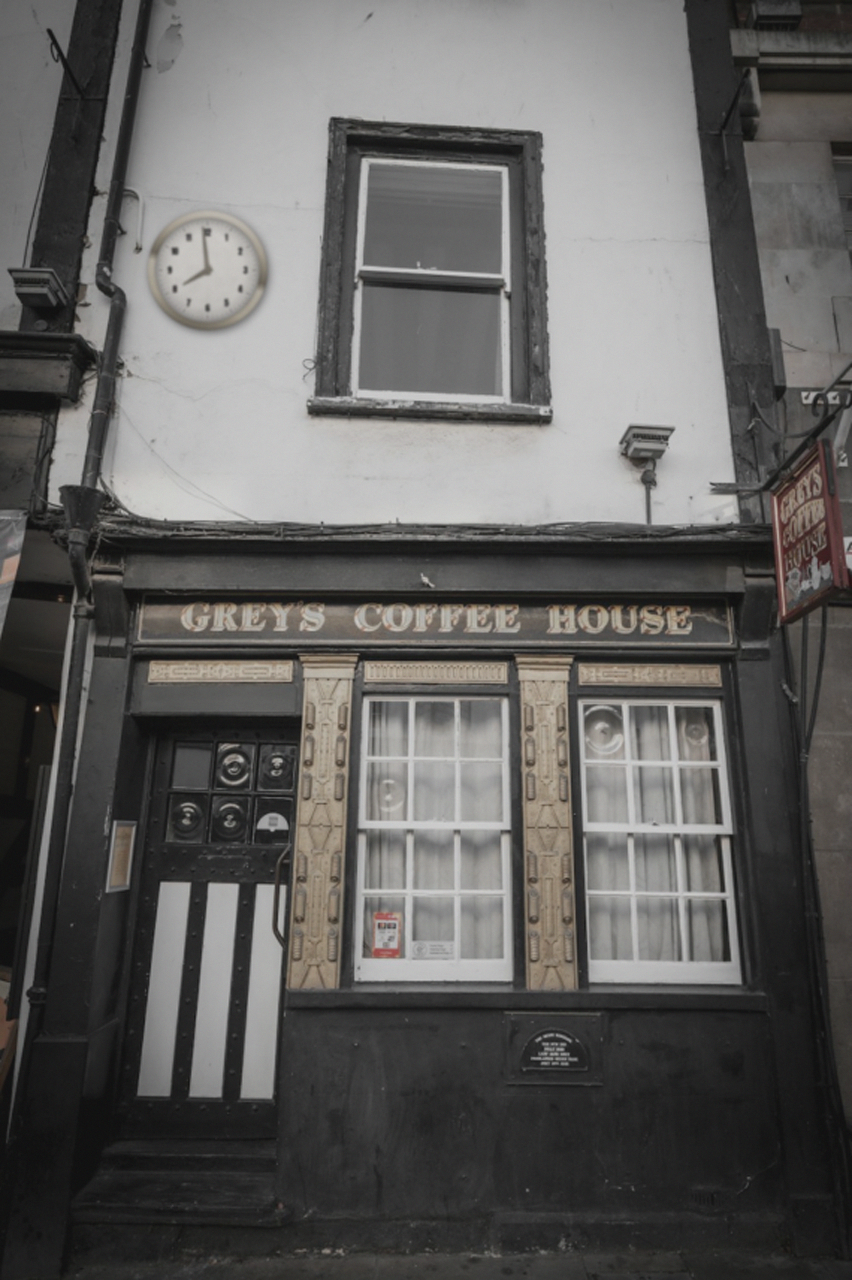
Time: h=7 m=59
